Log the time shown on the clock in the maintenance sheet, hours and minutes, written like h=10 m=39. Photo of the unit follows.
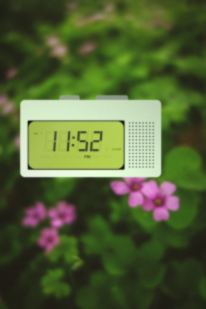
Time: h=11 m=52
